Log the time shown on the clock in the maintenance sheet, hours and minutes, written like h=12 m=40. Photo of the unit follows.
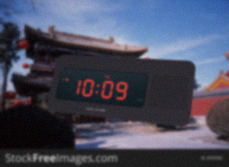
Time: h=10 m=9
